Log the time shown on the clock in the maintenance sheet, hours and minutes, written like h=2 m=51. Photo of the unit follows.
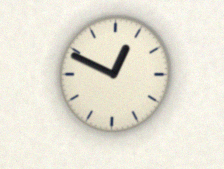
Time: h=12 m=49
